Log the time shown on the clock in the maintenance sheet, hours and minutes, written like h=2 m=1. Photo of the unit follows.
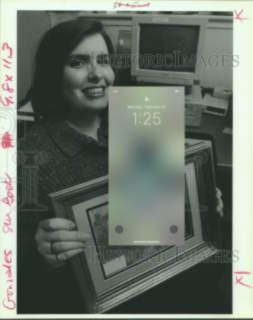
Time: h=1 m=25
